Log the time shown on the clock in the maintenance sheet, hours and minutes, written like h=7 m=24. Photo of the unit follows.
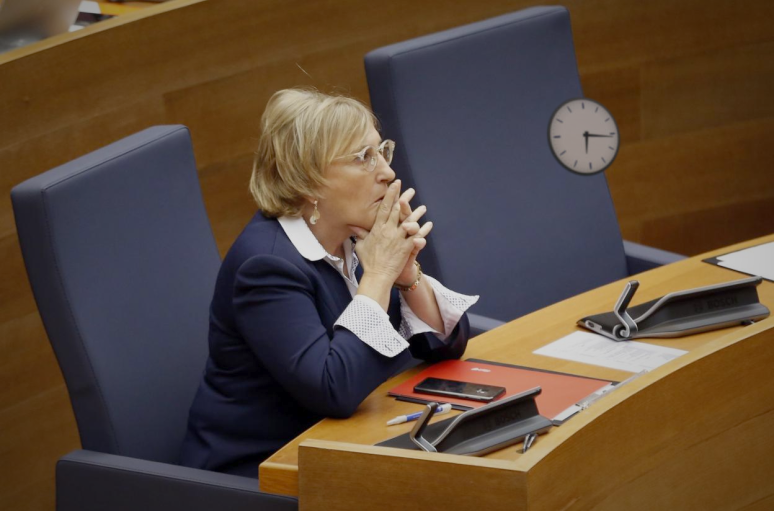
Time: h=6 m=16
